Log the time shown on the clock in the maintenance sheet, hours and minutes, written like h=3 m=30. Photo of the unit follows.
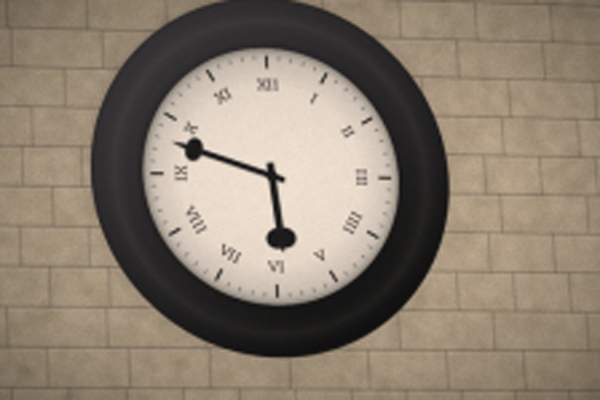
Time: h=5 m=48
